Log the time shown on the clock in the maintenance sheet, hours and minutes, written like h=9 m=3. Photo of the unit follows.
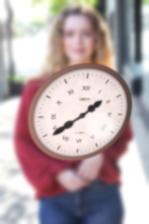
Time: h=1 m=39
